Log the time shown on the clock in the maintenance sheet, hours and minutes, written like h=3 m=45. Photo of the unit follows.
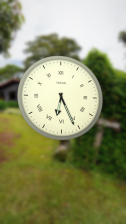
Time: h=6 m=26
